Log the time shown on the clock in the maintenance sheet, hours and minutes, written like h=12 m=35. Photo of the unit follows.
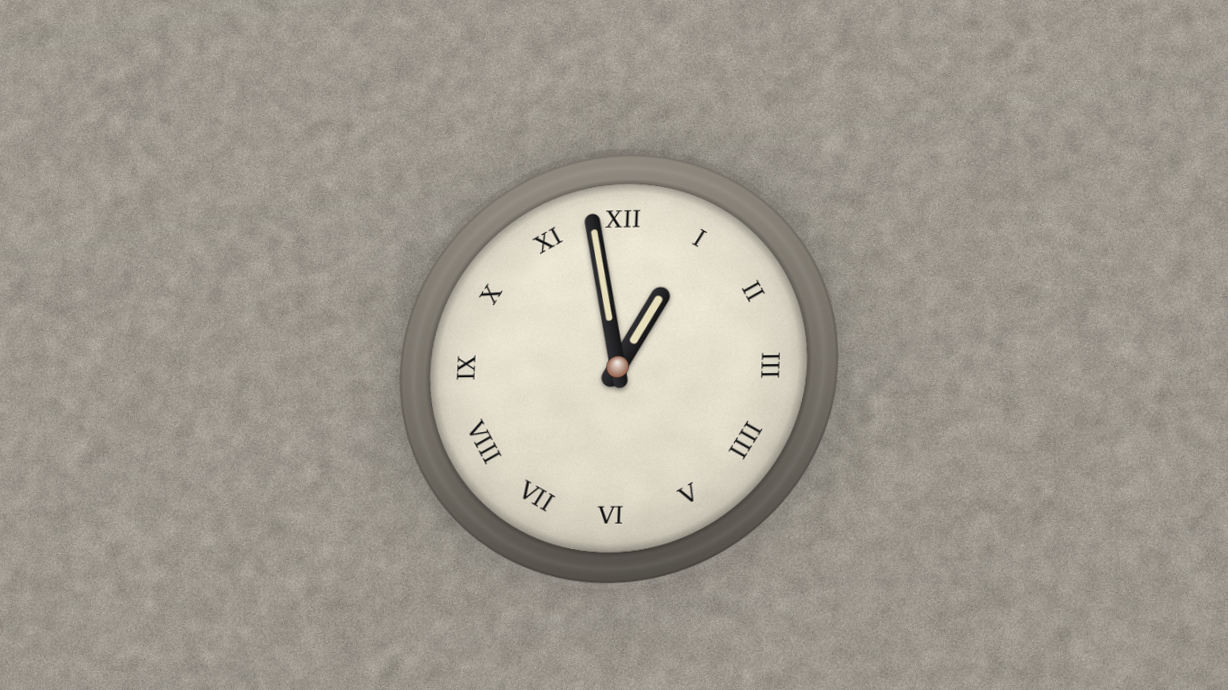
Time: h=12 m=58
